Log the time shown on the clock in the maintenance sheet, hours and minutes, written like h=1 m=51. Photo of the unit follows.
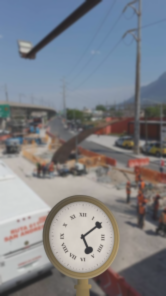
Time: h=5 m=9
